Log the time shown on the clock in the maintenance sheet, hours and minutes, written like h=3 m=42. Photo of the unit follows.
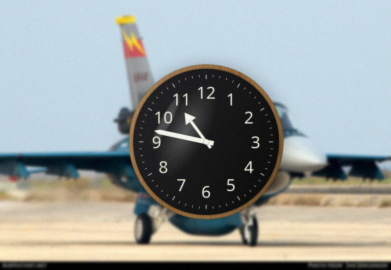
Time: h=10 m=47
